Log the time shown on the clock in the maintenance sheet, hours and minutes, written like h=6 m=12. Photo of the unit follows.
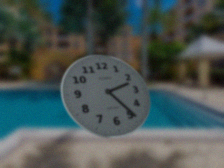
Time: h=2 m=24
